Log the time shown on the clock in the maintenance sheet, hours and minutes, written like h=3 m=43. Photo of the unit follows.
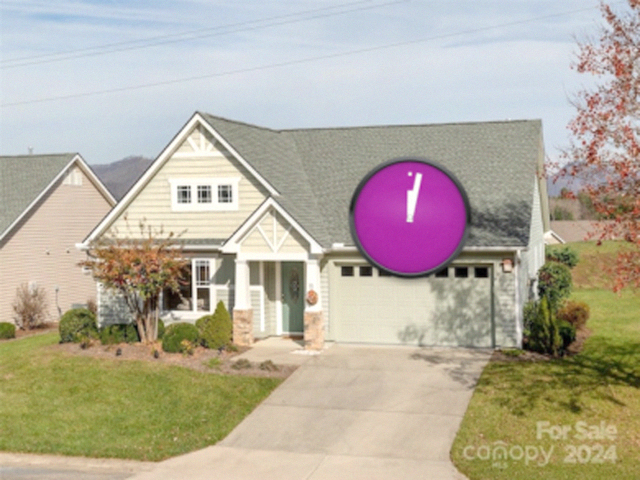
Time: h=12 m=2
